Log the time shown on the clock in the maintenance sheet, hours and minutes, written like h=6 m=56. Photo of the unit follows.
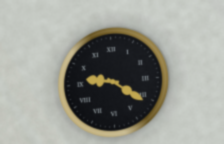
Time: h=9 m=21
